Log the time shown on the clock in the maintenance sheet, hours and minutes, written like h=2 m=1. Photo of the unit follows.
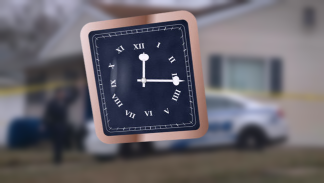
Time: h=12 m=16
